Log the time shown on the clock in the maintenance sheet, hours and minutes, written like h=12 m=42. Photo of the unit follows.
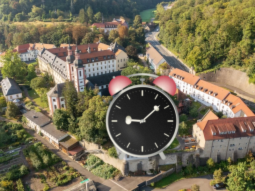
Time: h=9 m=8
